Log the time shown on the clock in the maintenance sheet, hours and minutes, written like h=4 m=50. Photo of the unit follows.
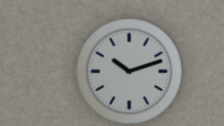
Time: h=10 m=12
